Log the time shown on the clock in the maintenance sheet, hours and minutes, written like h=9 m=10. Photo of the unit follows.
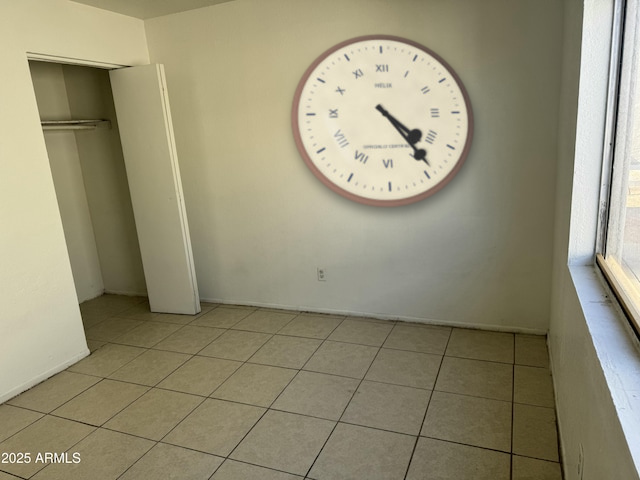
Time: h=4 m=24
